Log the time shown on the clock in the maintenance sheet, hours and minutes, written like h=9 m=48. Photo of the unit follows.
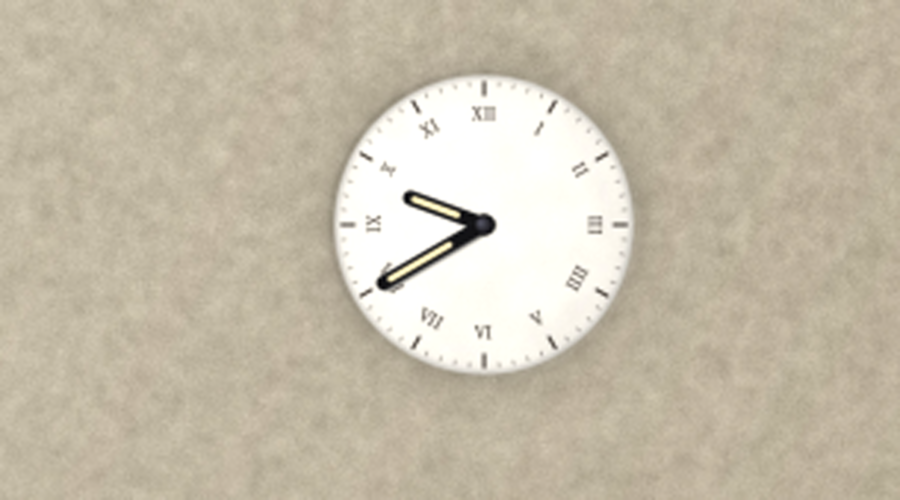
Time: h=9 m=40
